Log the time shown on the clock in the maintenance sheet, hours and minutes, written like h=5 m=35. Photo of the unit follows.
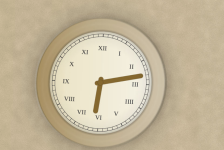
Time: h=6 m=13
